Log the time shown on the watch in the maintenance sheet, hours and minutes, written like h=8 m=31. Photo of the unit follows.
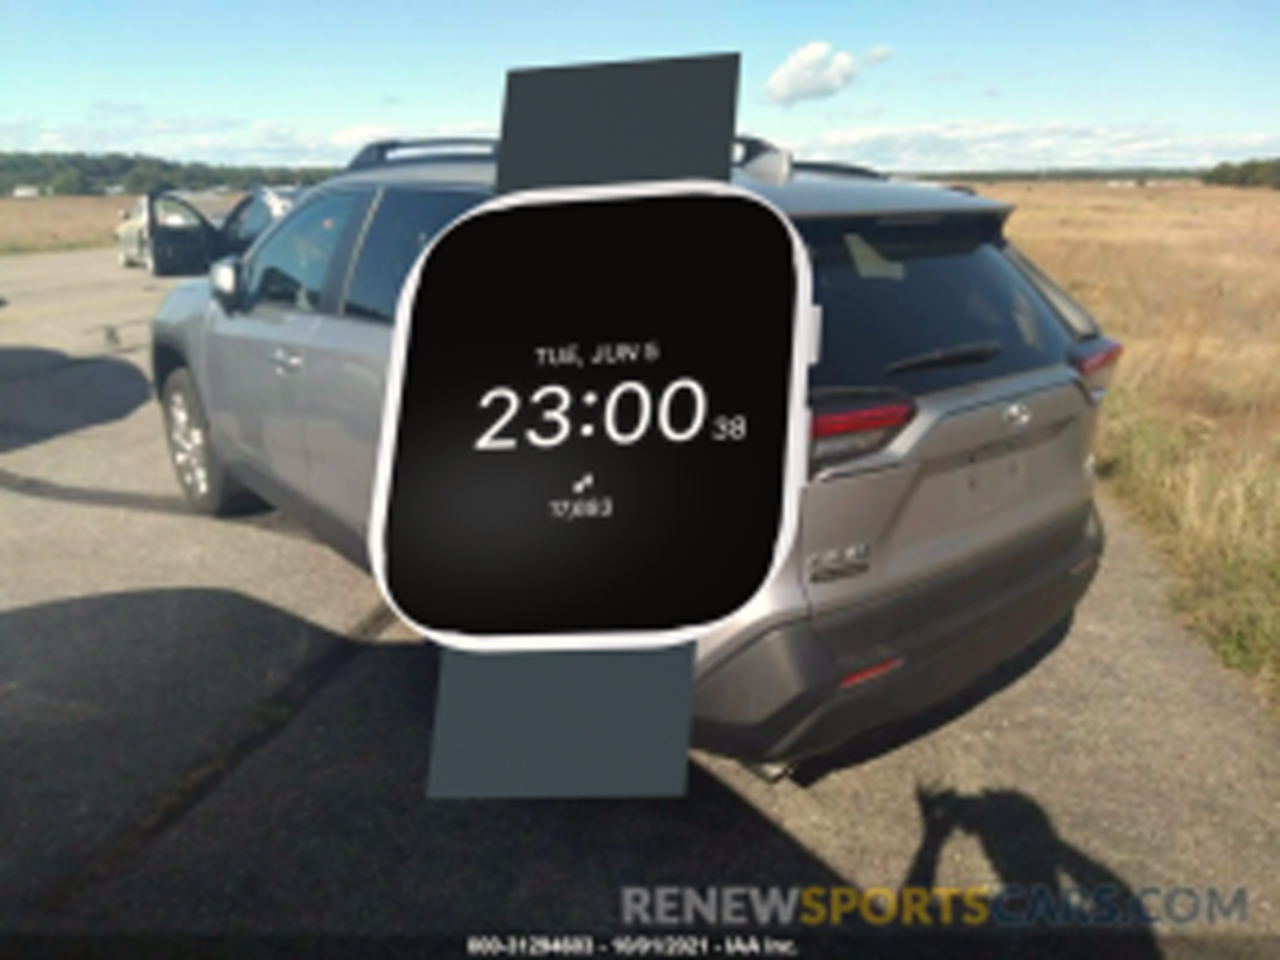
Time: h=23 m=0
